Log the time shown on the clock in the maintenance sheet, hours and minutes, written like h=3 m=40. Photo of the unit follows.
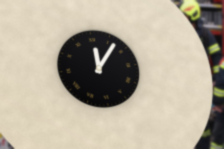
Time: h=12 m=7
